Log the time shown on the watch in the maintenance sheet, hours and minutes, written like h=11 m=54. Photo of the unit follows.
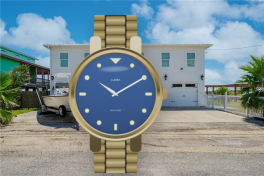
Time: h=10 m=10
